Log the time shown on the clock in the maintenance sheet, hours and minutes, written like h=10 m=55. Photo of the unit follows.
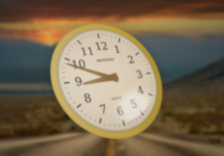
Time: h=8 m=49
